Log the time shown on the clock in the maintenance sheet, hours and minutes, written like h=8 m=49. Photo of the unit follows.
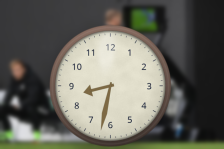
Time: h=8 m=32
